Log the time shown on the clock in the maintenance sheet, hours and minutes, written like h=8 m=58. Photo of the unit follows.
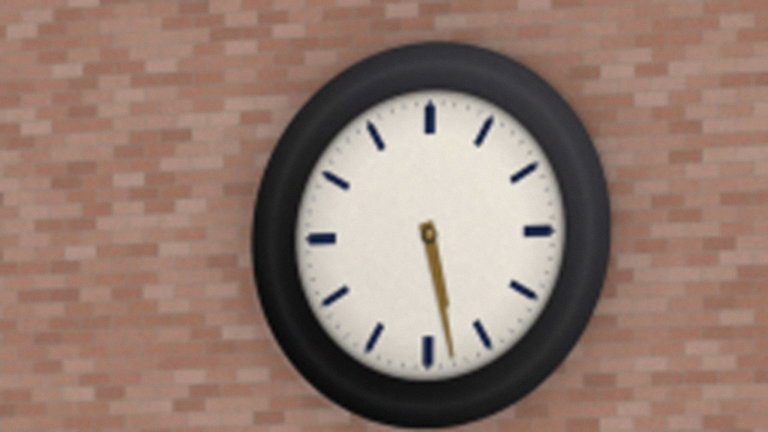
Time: h=5 m=28
